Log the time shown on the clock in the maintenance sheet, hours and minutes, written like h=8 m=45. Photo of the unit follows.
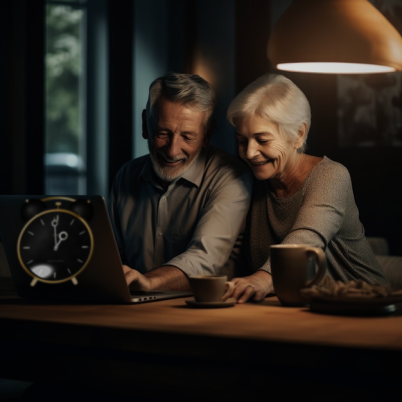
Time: h=12 m=59
